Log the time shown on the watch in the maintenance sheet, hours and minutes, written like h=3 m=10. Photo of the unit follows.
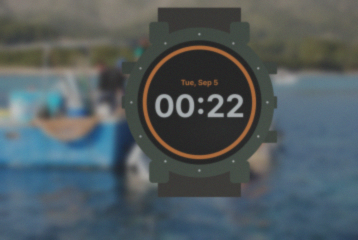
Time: h=0 m=22
